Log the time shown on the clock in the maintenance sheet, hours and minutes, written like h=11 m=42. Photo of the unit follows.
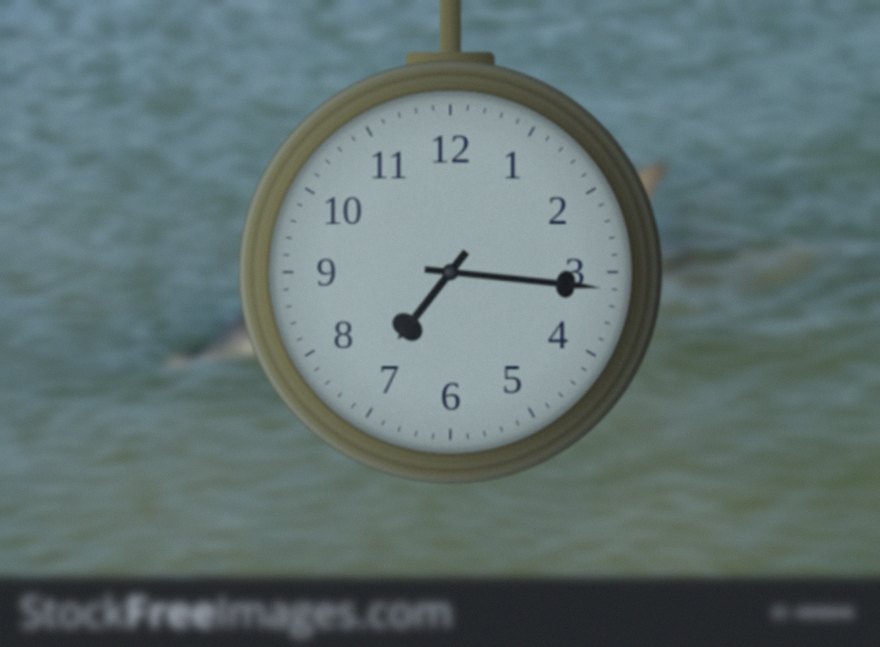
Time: h=7 m=16
